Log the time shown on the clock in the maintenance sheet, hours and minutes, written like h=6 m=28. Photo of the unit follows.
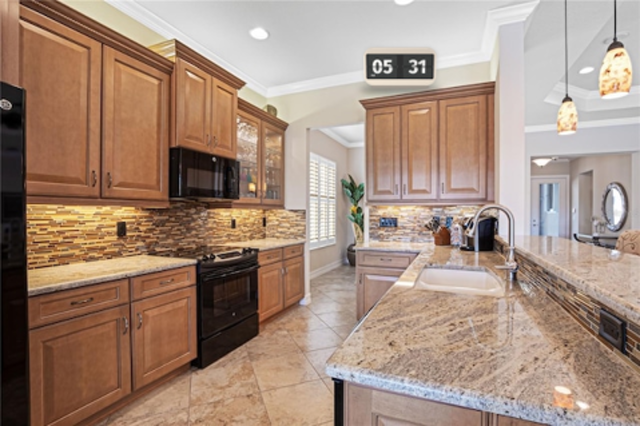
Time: h=5 m=31
